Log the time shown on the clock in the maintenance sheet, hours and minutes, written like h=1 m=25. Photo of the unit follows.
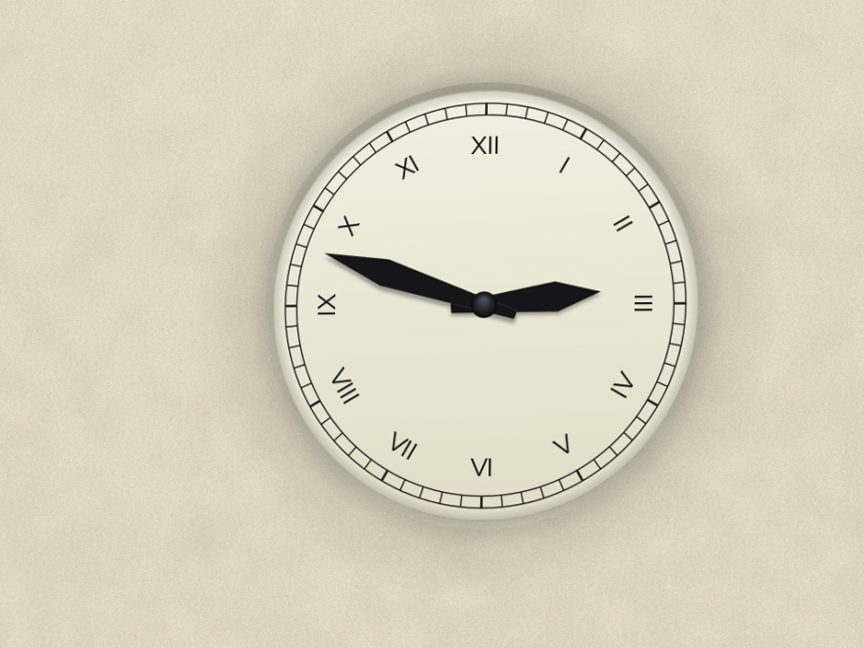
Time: h=2 m=48
